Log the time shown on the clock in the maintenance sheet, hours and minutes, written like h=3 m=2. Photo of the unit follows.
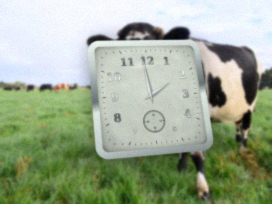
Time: h=1 m=59
